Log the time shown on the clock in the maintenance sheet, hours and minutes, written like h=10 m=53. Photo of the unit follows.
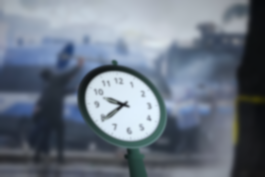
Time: h=9 m=39
